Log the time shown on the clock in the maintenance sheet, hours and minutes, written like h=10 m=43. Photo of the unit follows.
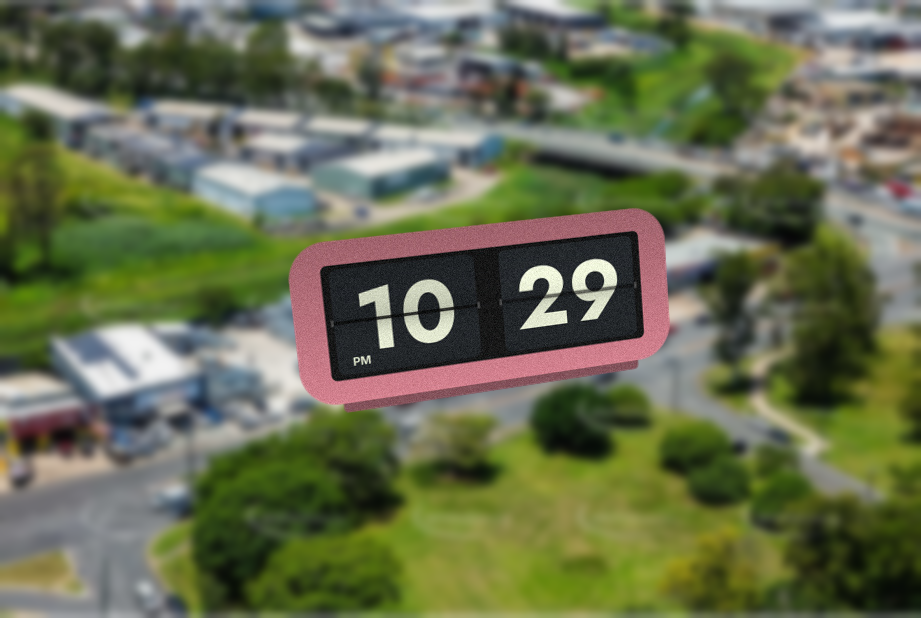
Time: h=10 m=29
